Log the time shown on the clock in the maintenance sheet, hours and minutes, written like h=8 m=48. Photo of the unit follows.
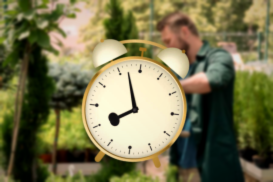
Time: h=7 m=57
